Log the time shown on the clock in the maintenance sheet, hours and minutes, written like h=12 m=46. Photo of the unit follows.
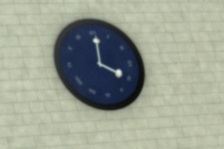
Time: h=4 m=1
